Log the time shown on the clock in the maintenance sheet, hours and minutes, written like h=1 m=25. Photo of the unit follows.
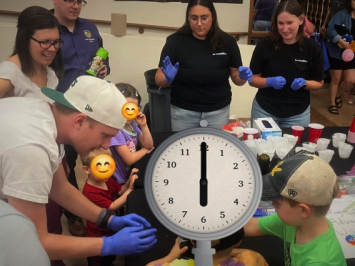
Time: h=6 m=0
